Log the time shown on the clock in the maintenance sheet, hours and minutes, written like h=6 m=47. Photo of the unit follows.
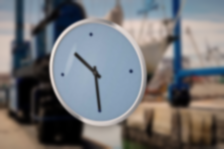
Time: h=10 m=30
